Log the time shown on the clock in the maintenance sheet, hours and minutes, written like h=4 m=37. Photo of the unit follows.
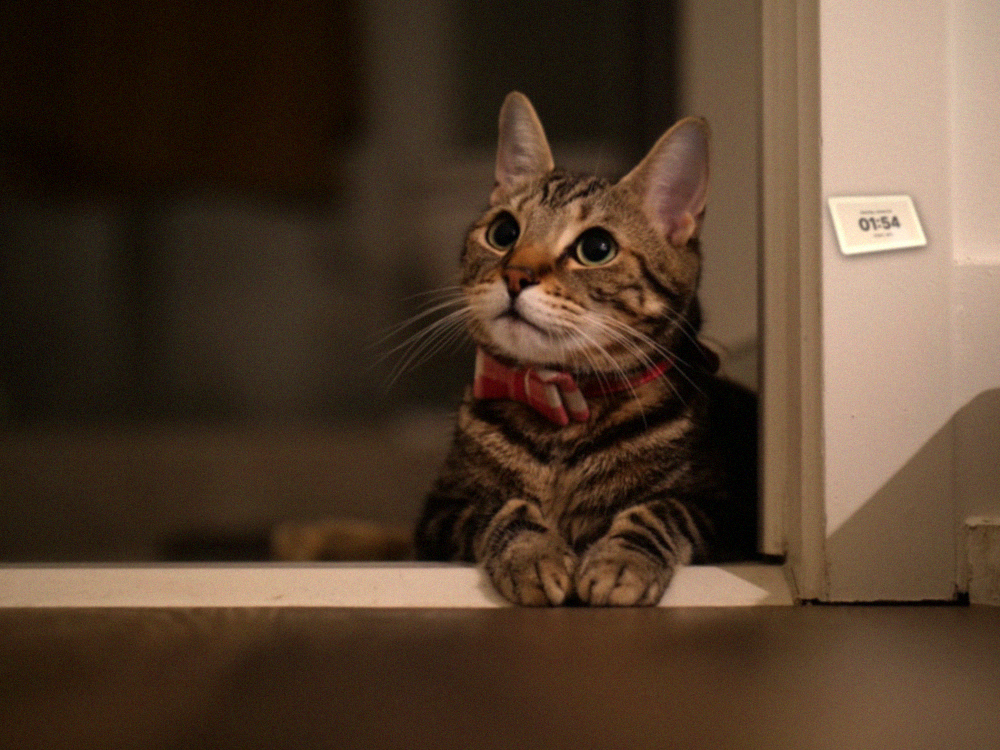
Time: h=1 m=54
